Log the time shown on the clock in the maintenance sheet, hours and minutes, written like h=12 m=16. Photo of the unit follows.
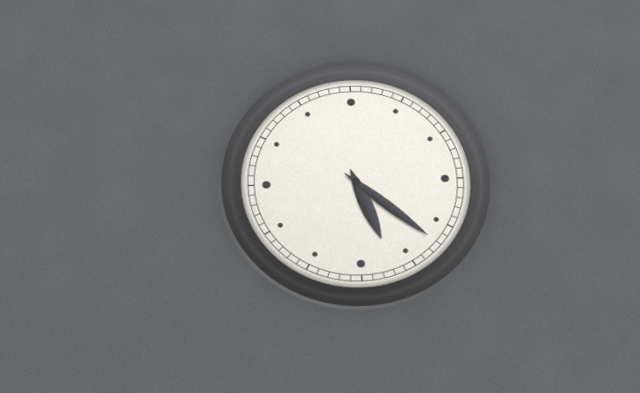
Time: h=5 m=22
